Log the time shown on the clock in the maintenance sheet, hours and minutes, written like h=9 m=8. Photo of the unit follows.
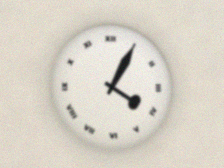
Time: h=4 m=5
